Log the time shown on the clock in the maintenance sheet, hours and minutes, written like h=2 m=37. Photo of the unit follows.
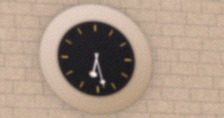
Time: h=6 m=28
